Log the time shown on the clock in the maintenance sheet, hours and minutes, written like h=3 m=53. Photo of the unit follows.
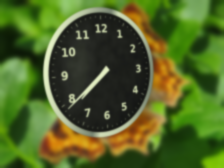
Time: h=7 m=39
